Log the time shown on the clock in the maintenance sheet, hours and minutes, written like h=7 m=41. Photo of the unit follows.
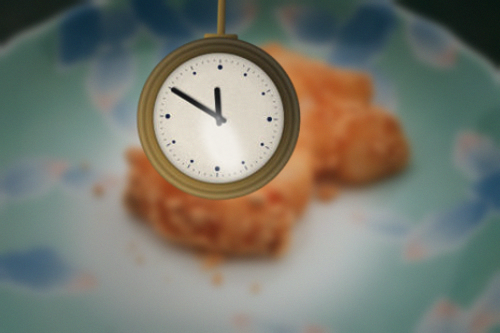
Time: h=11 m=50
